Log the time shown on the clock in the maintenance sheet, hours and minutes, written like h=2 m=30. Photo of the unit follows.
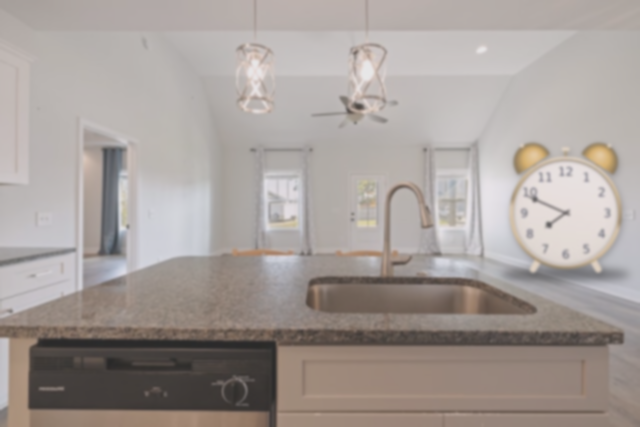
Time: h=7 m=49
